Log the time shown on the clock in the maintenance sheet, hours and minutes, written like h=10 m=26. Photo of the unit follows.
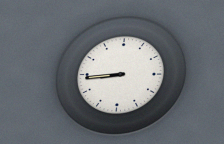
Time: h=8 m=44
